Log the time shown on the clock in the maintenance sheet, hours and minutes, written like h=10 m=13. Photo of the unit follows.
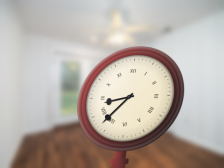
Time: h=8 m=37
